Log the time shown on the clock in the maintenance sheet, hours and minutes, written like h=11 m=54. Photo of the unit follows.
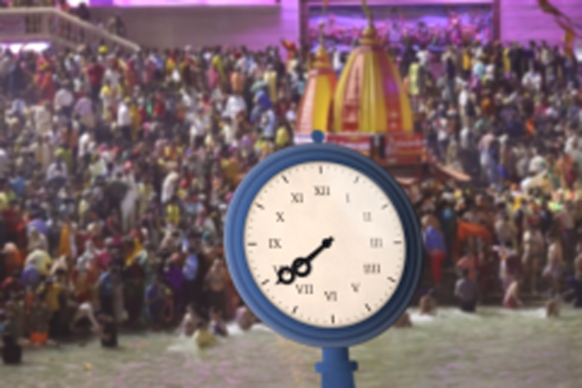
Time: h=7 m=39
